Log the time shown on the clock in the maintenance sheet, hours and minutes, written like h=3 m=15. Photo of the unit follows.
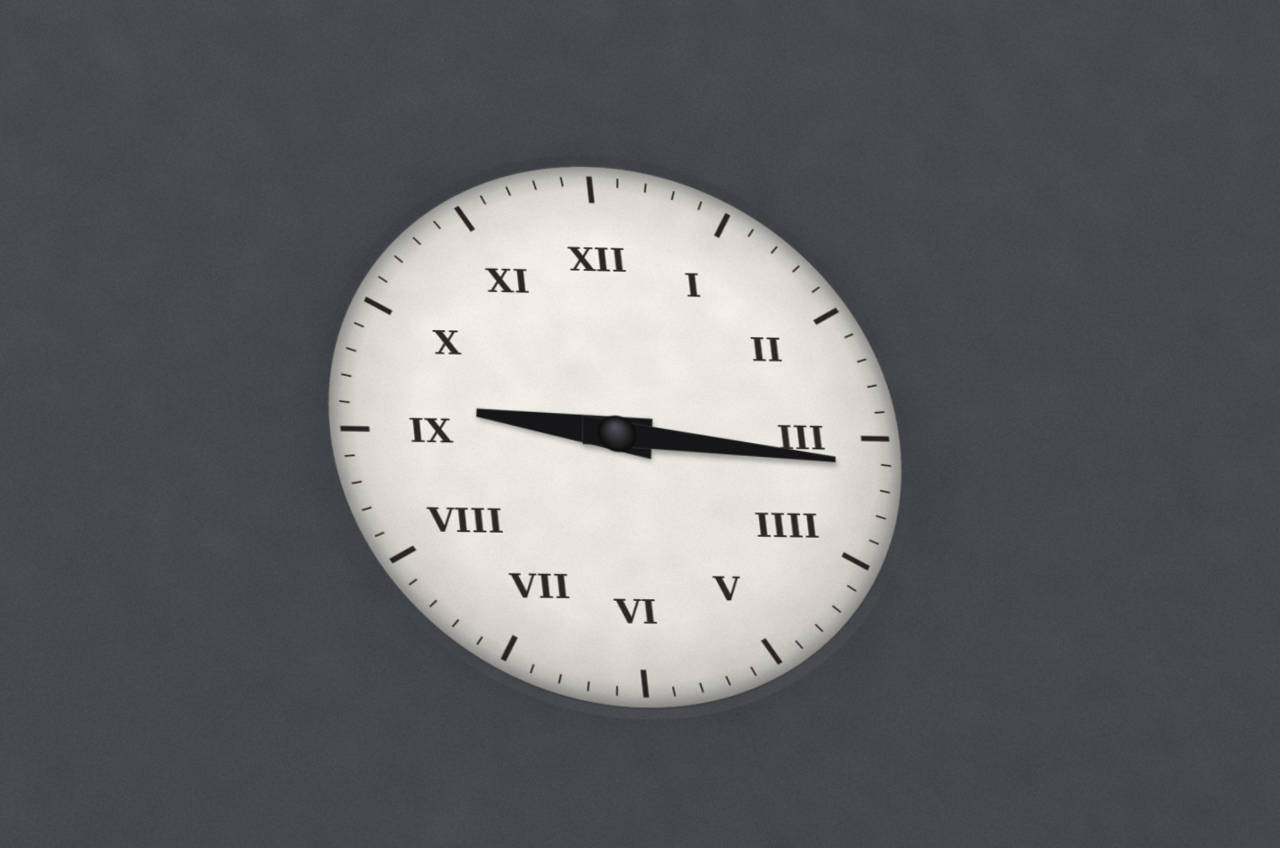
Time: h=9 m=16
